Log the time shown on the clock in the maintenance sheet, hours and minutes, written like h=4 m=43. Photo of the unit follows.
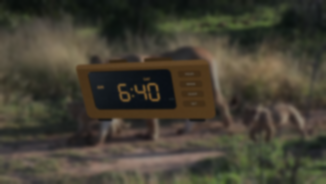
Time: h=6 m=40
